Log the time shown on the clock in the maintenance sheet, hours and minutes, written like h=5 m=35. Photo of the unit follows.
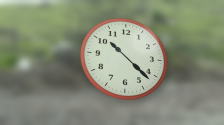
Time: h=10 m=22
